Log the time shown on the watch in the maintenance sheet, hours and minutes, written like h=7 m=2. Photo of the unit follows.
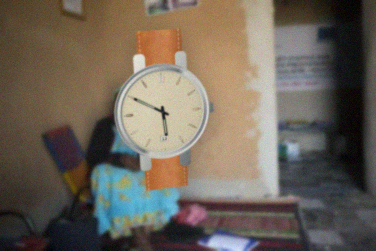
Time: h=5 m=50
